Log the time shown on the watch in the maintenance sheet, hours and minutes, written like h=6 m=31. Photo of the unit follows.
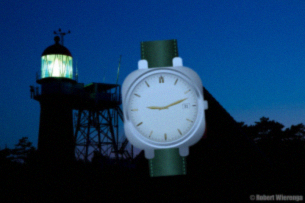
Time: h=9 m=12
